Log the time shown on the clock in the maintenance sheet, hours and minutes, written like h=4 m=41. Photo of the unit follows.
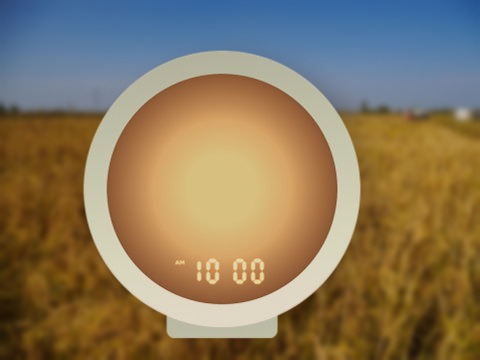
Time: h=10 m=0
